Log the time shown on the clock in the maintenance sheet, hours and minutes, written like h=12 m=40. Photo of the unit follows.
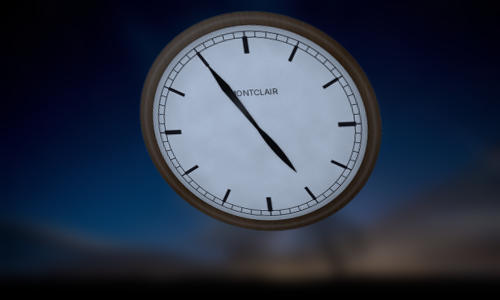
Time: h=4 m=55
